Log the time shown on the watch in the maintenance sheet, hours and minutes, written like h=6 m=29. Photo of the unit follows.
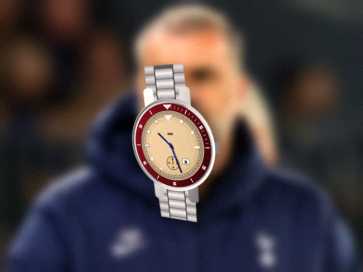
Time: h=10 m=27
